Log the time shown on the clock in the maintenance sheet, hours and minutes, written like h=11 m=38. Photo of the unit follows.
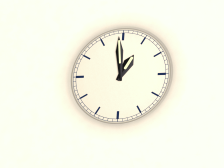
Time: h=12 m=59
